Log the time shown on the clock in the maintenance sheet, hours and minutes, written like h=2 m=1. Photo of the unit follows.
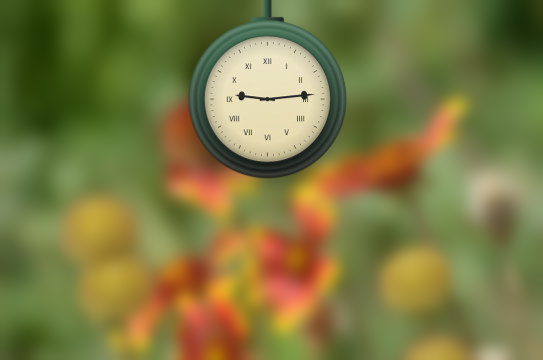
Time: h=9 m=14
